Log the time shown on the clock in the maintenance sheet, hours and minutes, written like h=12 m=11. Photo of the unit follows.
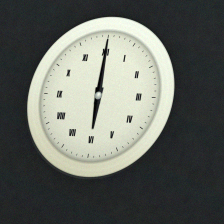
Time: h=6 m=0
